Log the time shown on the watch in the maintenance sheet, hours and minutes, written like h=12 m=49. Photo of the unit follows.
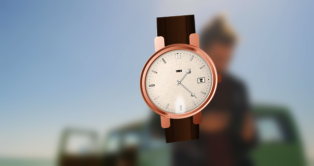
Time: h=1 m=23
